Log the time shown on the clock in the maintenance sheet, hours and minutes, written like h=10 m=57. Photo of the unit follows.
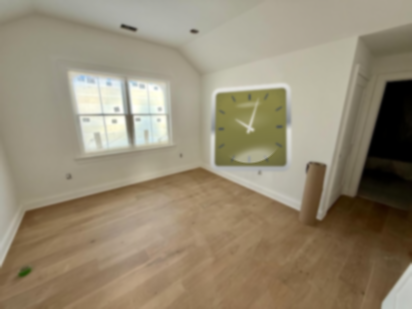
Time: h=10 m=3
